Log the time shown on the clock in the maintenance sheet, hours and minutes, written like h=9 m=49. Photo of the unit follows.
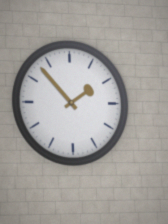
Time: h=1 m=53
